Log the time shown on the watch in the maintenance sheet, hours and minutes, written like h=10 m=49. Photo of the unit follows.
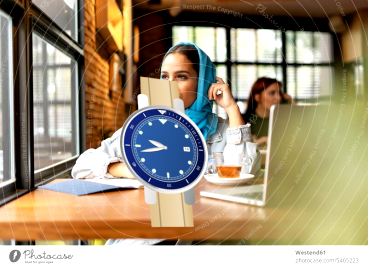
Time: h=9 m=43
